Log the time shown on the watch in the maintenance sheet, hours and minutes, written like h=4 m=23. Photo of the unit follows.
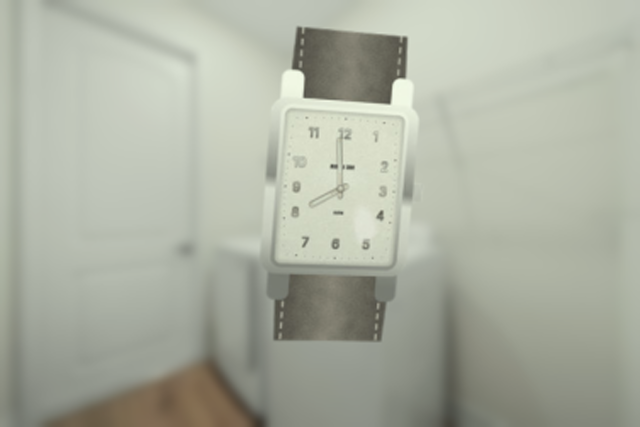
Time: h=7 m=59
